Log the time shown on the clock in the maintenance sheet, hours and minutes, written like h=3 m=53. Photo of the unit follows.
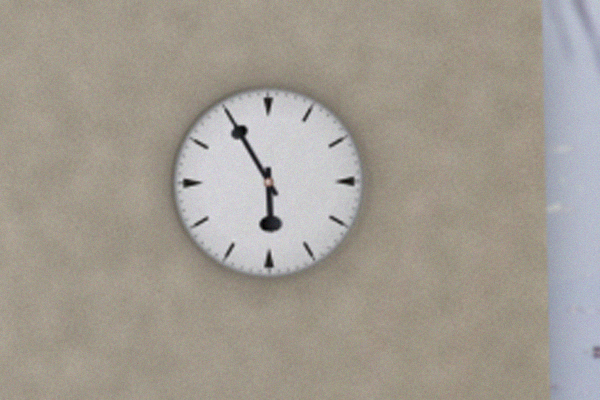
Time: h=5 m=55
